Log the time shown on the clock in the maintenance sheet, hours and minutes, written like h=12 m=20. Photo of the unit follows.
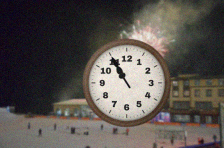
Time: h=10 m=55
